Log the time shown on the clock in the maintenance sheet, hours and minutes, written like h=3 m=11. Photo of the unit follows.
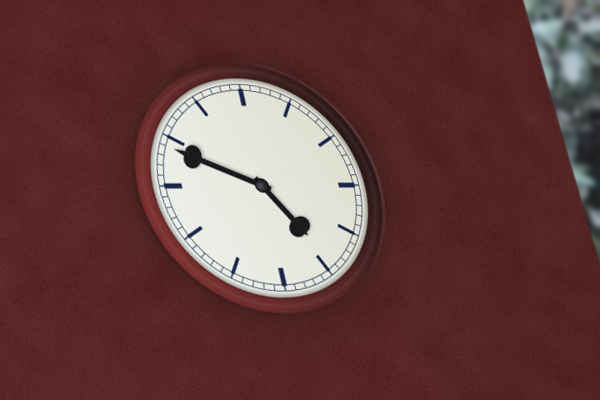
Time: h=4 m=49
